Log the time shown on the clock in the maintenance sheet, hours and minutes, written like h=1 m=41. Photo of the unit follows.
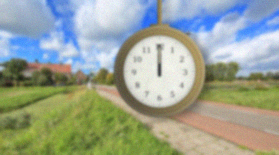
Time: h=12 m=0
